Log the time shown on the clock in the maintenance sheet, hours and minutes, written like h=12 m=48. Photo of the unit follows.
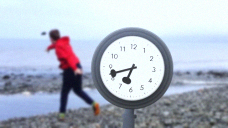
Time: h=6 m=42
